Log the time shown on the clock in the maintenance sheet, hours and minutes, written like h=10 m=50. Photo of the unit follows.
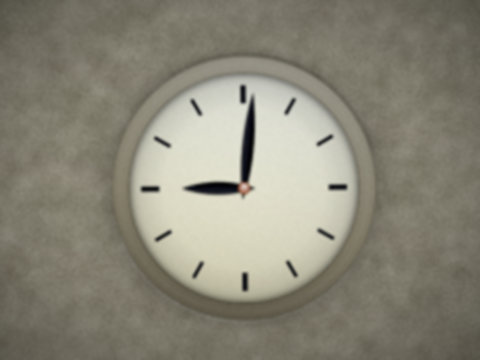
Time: h=9 m=1
